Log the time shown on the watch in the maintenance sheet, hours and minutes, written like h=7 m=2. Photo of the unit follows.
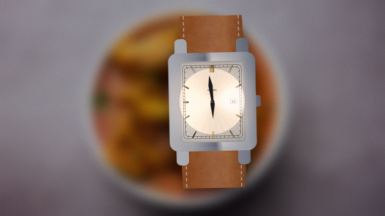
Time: h=5 m=59
